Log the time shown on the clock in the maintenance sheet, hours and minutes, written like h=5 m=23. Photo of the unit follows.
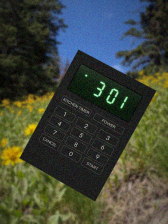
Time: h=3 m=1
